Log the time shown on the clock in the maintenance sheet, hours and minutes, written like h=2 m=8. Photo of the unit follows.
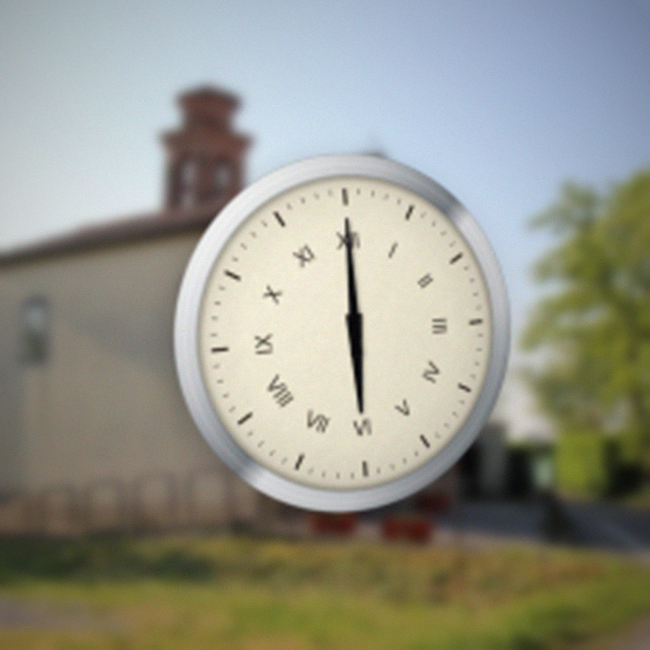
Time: h=6 m=0
